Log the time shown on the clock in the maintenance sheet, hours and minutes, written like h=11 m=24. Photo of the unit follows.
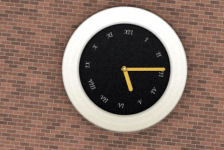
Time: h=5 m=14
